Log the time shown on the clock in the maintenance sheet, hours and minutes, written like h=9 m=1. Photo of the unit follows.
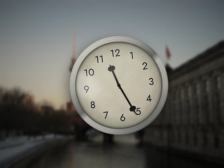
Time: h=11 m=26
